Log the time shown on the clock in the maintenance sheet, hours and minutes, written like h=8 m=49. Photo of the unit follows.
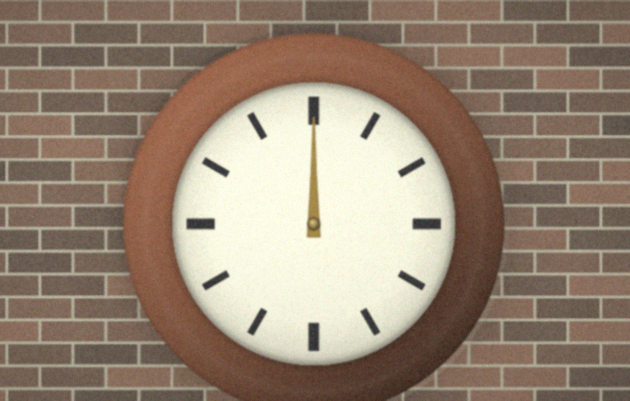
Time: h=12 m=0
